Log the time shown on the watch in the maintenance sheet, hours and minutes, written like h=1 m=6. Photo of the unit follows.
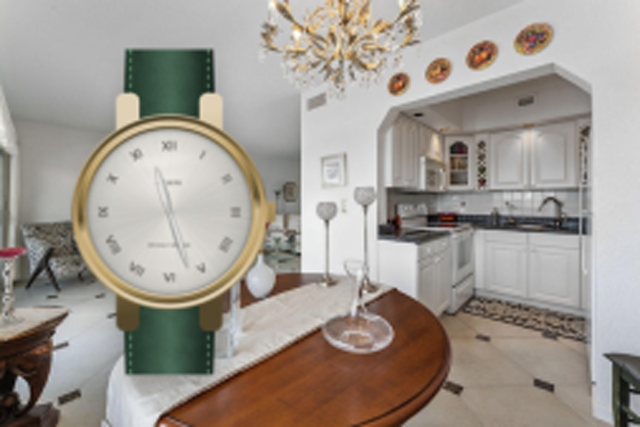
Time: h=11 m=27
